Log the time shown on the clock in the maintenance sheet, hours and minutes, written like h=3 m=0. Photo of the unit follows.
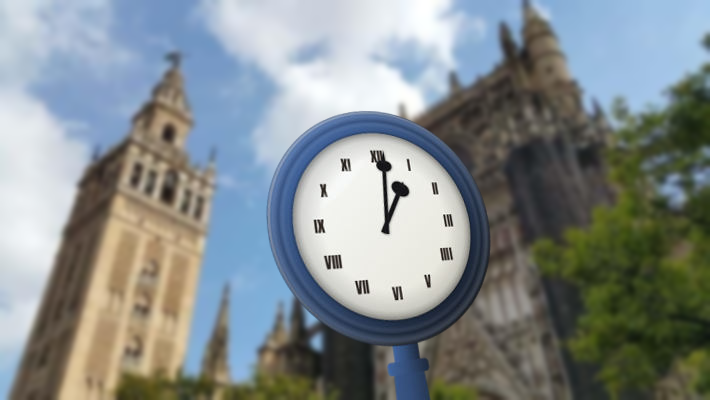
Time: h=1 m=1
